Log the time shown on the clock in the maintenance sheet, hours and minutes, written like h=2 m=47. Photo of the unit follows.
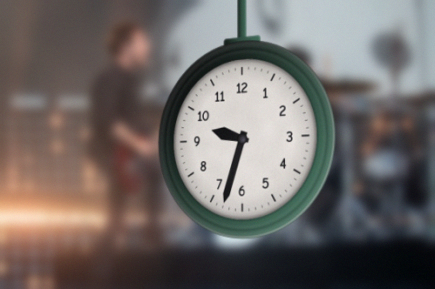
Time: h=9 m=33
